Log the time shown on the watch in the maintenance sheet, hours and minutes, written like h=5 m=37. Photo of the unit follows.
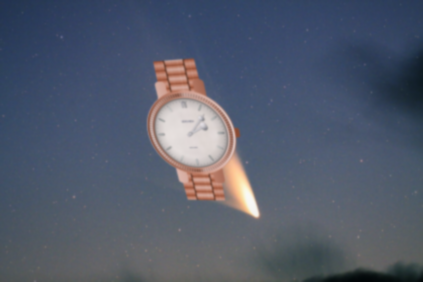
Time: h=2 m=7
